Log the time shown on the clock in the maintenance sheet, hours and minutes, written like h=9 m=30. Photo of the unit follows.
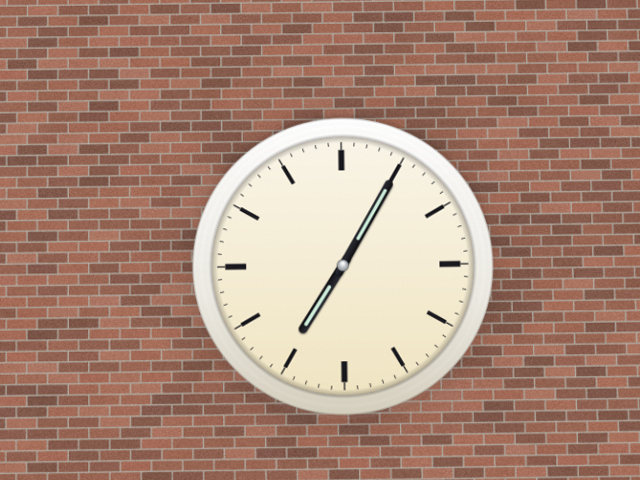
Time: h=7 m=5
